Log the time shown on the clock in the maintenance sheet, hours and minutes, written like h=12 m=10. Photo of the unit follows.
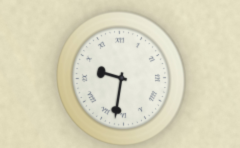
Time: h=9 m=32
